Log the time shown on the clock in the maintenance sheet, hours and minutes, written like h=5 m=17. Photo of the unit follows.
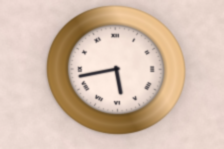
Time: h=5 m=43
